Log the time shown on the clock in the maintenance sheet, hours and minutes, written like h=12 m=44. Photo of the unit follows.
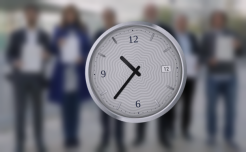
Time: h=10 m=37
